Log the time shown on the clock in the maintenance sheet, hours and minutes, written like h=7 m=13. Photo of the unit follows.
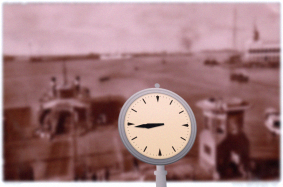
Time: h=8 m=44
